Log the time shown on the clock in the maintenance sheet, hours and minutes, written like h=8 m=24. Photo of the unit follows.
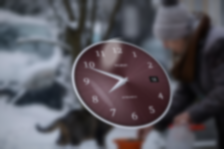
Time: h=7 m=49
